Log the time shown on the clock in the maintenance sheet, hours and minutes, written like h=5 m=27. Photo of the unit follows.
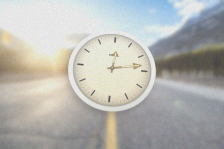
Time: h=12 m=13
